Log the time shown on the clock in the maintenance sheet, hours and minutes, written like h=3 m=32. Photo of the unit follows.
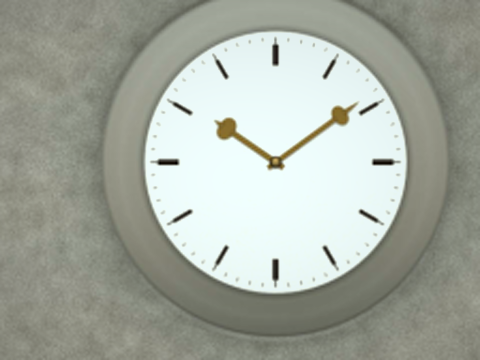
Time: h=10 m=9
